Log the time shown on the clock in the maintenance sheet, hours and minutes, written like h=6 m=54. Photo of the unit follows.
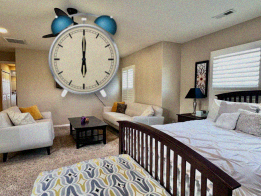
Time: h=6 m=0
